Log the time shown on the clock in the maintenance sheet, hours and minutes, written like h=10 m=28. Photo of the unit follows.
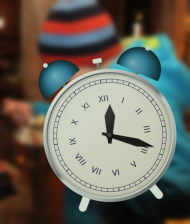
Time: h=12 m=19
